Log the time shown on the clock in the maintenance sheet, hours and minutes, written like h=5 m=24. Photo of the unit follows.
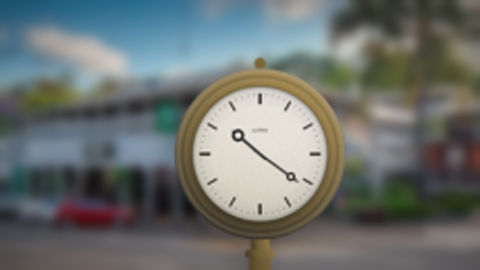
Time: h=10 m=21
